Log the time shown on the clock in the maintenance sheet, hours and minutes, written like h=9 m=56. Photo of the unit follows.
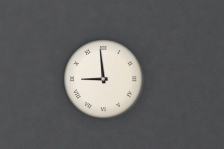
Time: h=8 m=59
